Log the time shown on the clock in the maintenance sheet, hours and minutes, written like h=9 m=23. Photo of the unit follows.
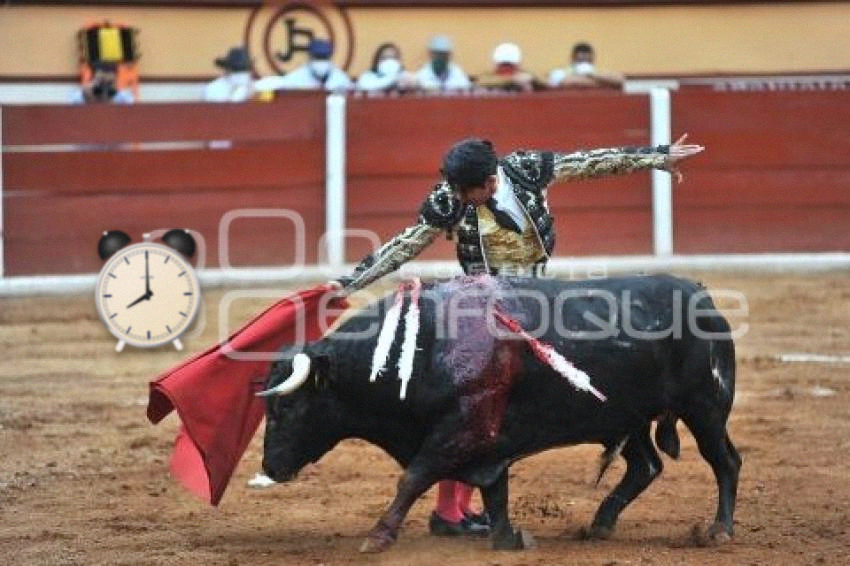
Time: h=8 m=0
